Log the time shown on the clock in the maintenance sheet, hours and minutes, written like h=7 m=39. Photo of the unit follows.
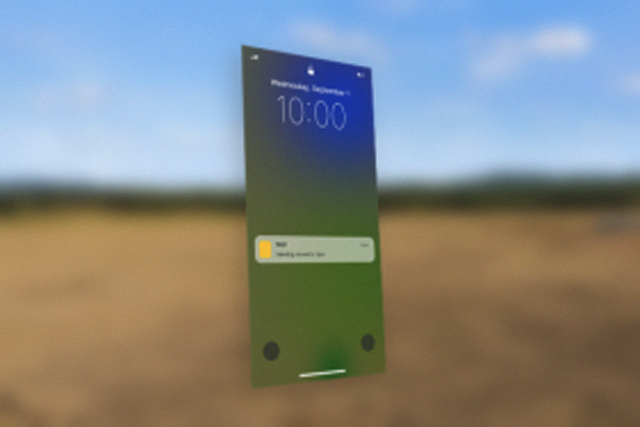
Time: h=10 m=0
